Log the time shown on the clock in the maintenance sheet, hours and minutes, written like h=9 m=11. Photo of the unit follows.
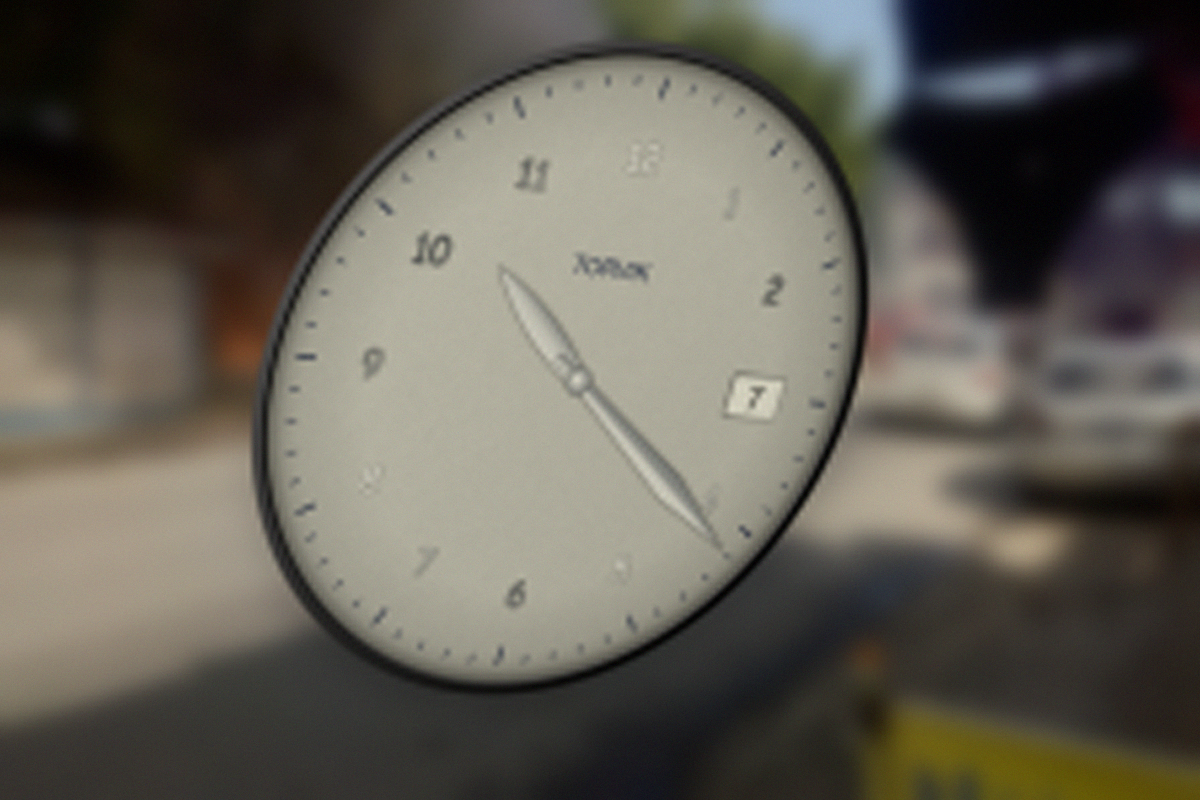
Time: h=10 m=21
